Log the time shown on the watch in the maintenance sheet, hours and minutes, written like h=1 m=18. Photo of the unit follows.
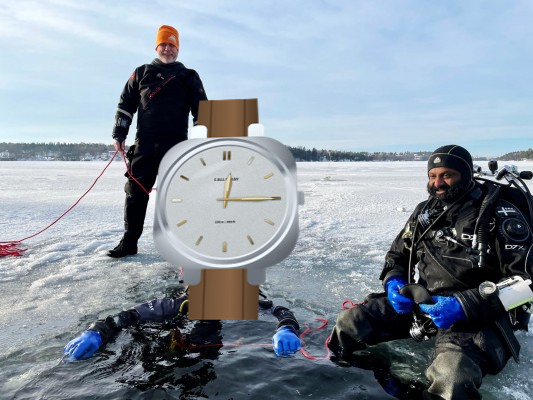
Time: h=12 m=15
